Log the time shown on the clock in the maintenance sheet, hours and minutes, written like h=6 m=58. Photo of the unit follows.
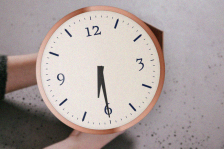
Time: h=6 m=30
